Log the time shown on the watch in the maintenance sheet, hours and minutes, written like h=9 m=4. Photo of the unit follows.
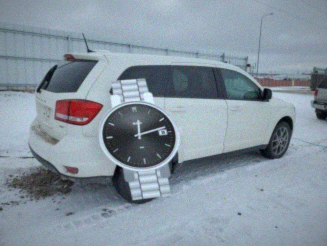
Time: h=12 m=13
